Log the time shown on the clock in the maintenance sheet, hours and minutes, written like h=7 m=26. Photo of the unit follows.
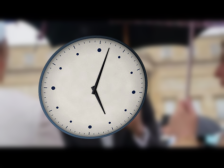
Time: h=5 m=2
